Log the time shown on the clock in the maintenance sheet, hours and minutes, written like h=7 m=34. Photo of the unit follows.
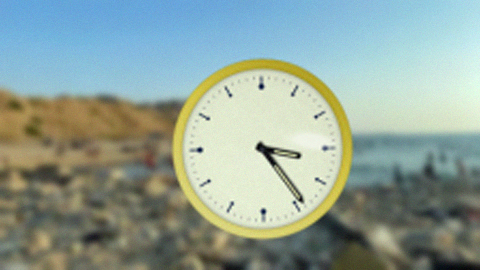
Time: h=3 m=24
